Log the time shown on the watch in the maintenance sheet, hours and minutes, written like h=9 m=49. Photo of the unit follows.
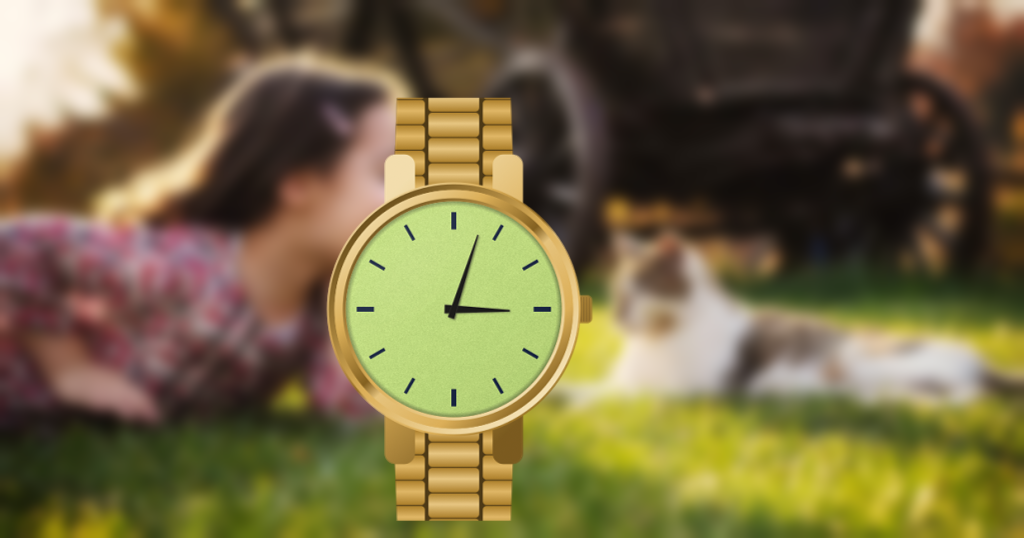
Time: h=3 m=3
